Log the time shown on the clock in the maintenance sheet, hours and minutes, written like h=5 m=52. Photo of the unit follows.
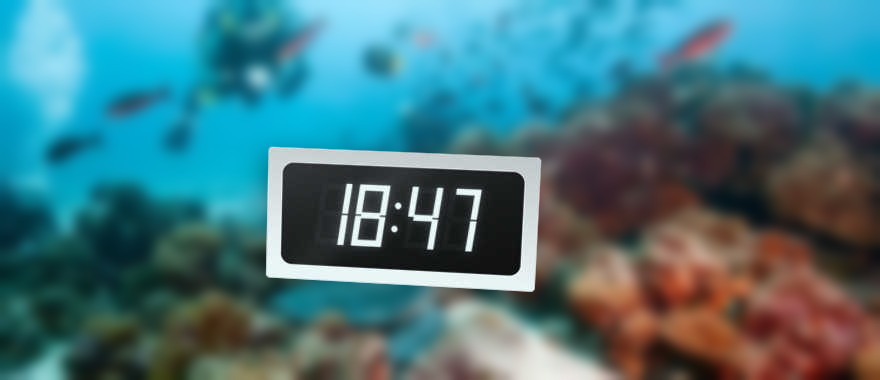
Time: h=18 m=47
